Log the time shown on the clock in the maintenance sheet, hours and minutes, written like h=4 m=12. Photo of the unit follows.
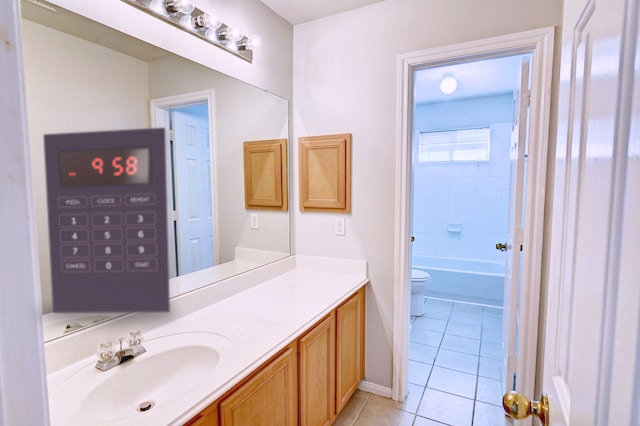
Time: h=9 m=58
